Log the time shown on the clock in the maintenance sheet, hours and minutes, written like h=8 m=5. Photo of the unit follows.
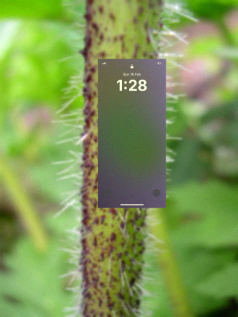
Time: h=1 m=28
